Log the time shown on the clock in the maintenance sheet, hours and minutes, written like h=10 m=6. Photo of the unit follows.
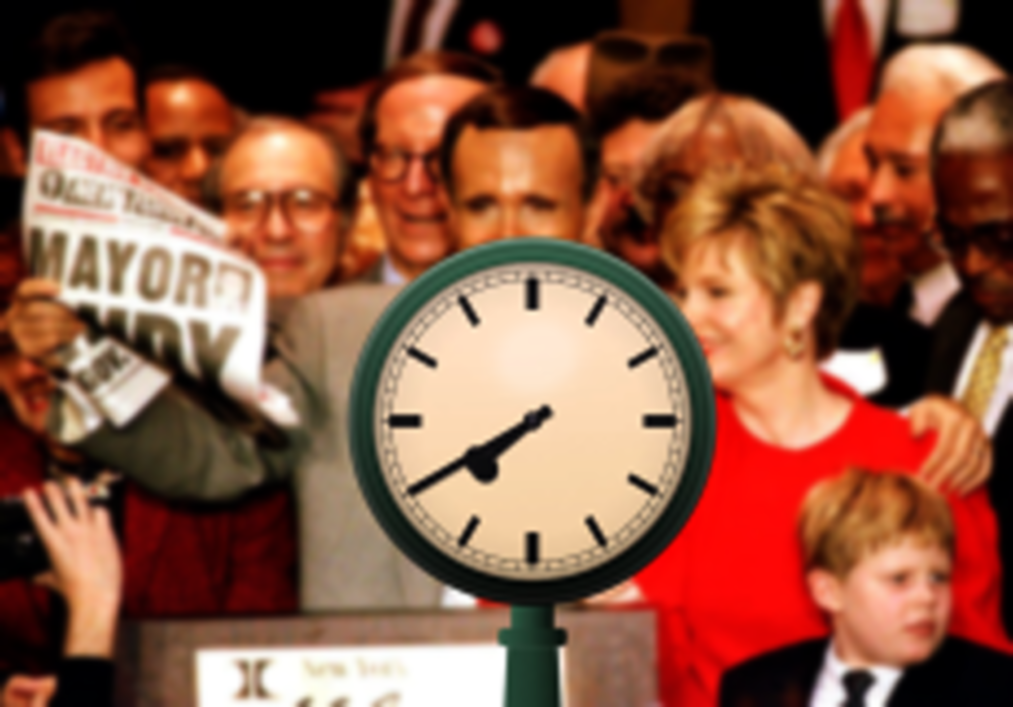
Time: h=7 m=40
